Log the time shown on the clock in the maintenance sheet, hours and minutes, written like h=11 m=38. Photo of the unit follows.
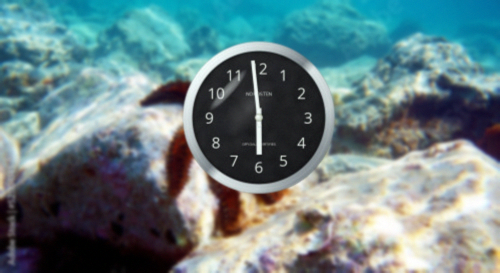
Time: h=5 m=59
